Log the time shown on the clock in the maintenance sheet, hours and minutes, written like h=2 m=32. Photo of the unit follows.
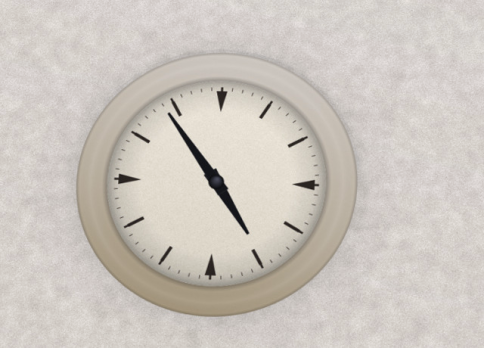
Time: h=4 m=54
